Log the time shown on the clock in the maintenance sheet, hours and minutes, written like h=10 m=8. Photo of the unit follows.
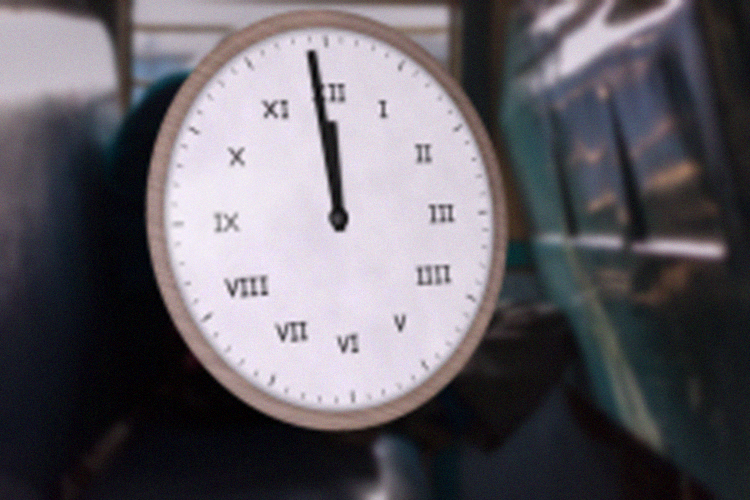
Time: h=11 m=59
